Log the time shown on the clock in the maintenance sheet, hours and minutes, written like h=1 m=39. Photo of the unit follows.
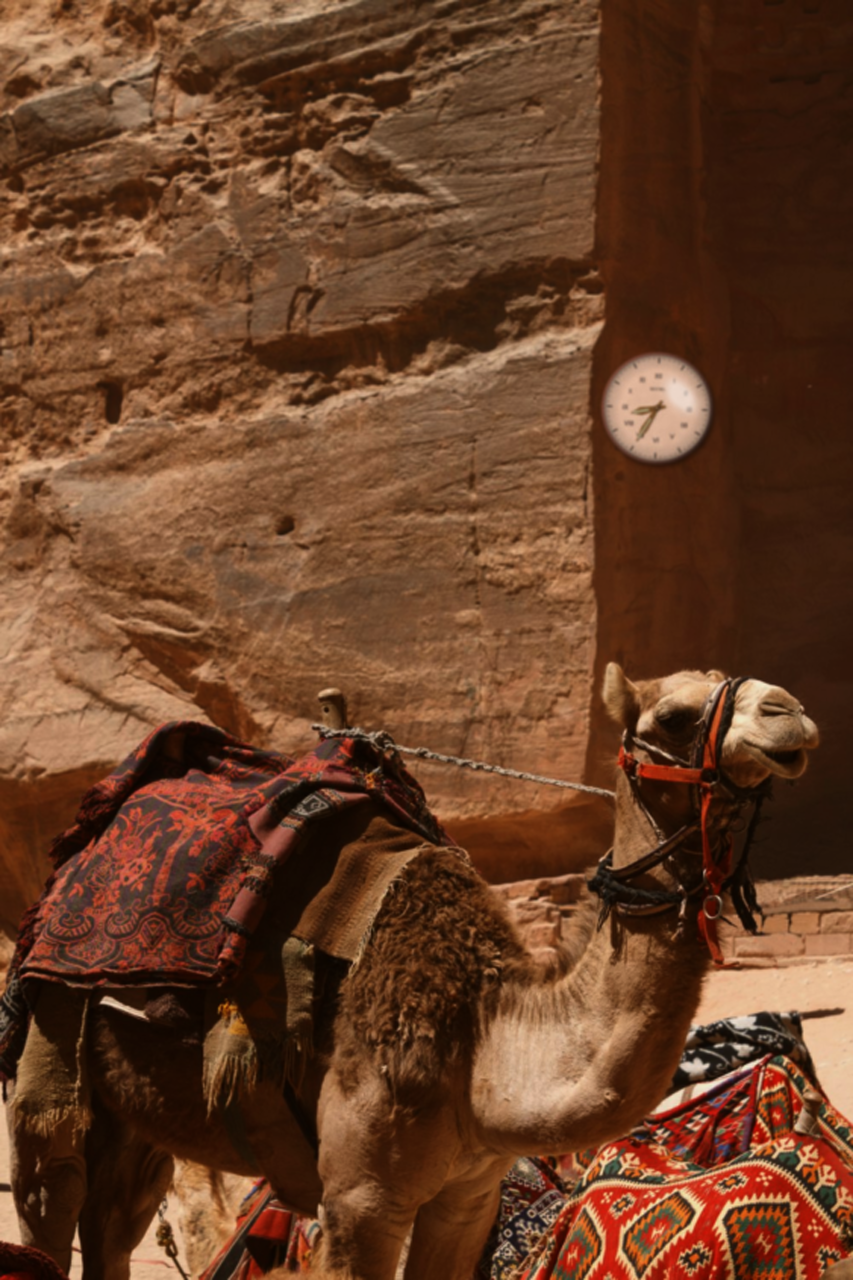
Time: h=8 m=35
